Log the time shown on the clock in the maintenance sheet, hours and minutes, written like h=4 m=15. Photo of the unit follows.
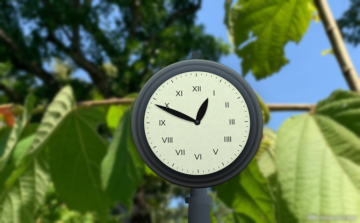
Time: h=12 m=49
